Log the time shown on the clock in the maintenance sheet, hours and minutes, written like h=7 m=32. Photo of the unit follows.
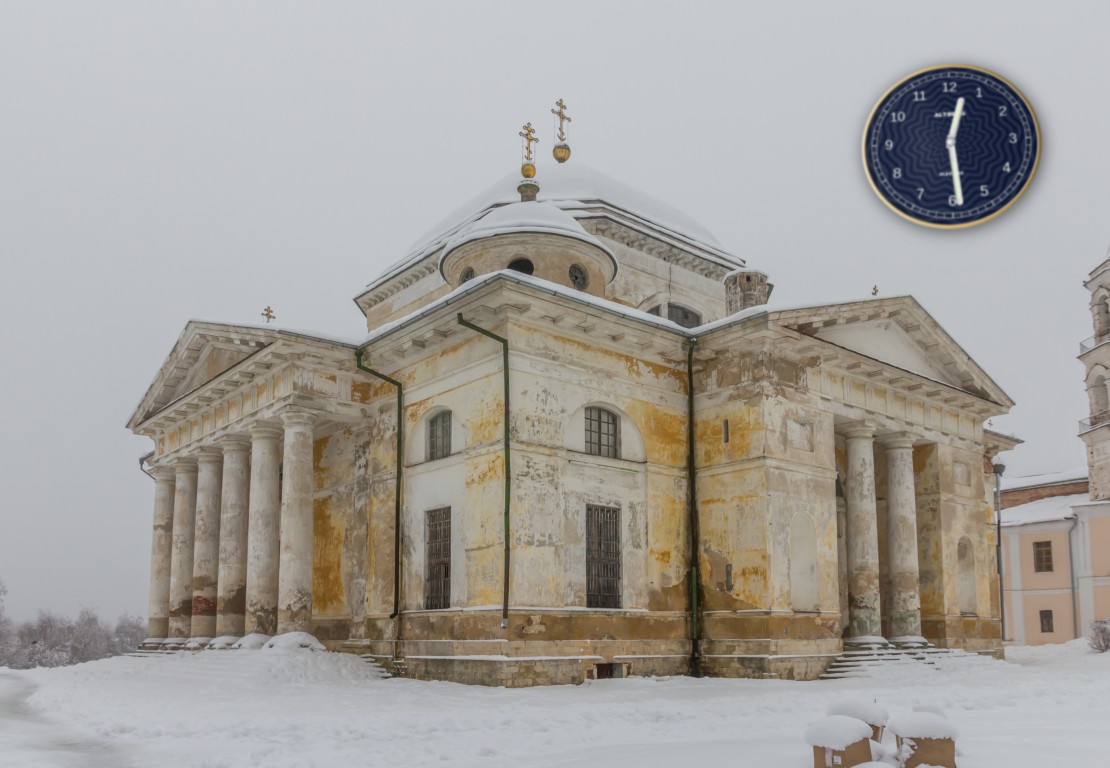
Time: h=12 m=29
